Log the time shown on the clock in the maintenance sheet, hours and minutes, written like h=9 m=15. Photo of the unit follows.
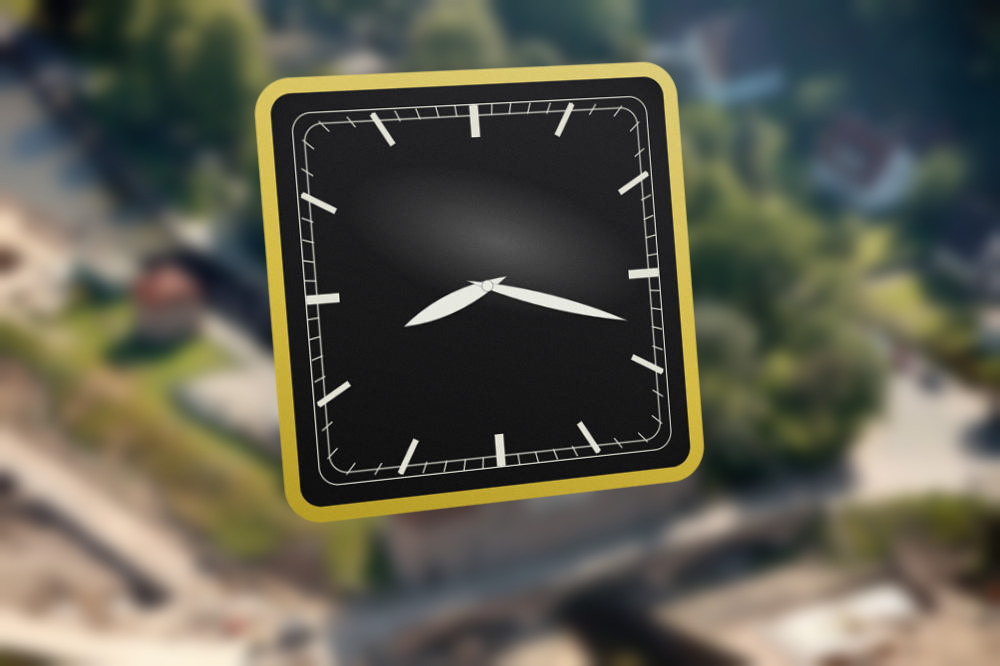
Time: h=8 m=18
